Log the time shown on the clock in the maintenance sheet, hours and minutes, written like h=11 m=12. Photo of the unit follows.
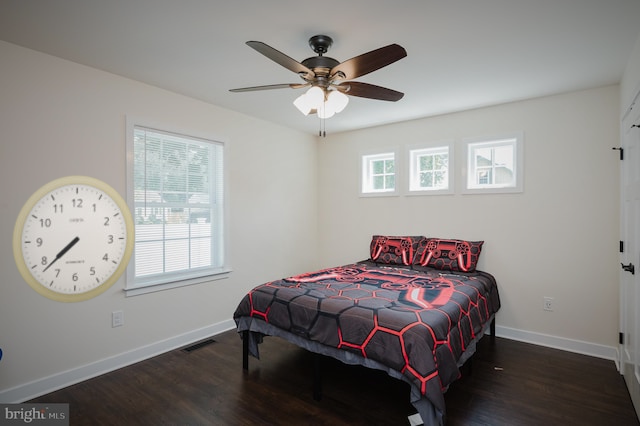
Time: h=7 m=38
